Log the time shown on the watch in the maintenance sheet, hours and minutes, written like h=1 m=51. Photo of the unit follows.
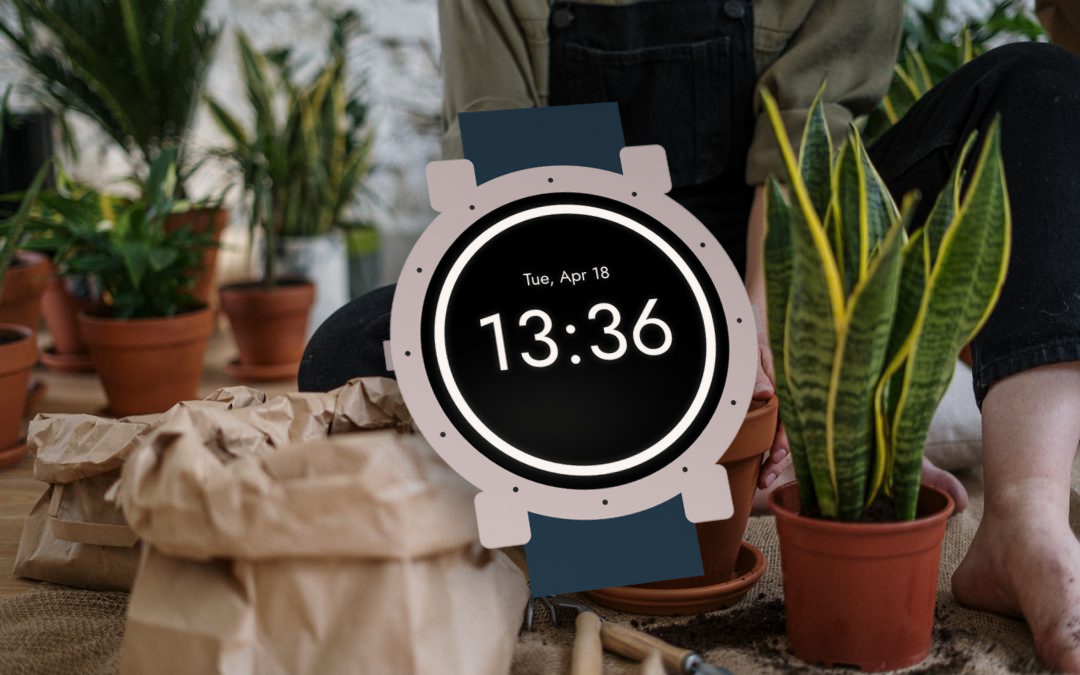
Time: h=13 m=36
